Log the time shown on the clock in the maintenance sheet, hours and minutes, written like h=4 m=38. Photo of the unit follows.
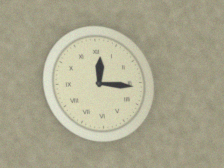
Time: h=12 m=16
